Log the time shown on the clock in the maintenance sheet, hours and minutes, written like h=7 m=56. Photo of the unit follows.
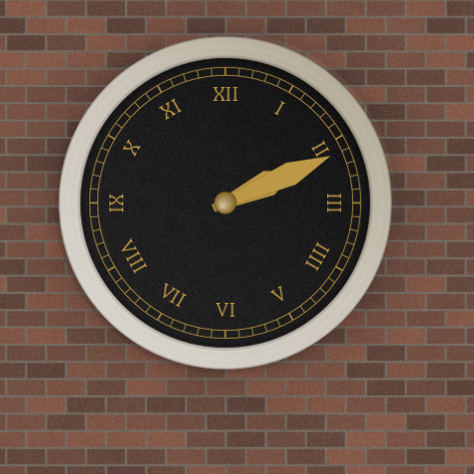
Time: h=2 m=11
